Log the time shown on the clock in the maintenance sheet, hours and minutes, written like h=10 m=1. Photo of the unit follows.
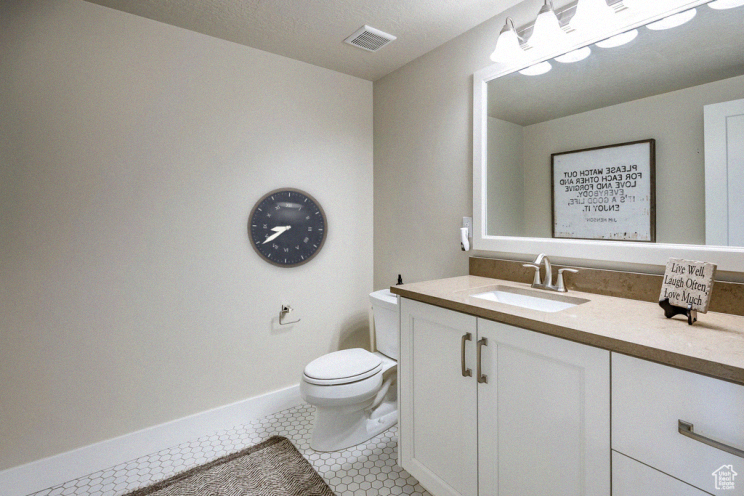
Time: h=8 m=39
